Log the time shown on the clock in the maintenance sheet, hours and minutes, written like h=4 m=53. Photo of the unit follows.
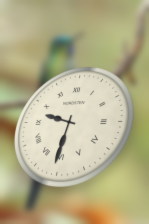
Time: h=9 m=31
